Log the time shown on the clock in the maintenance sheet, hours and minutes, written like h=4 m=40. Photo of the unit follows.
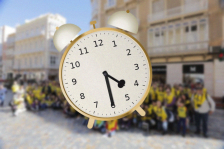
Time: h=4 m=30
